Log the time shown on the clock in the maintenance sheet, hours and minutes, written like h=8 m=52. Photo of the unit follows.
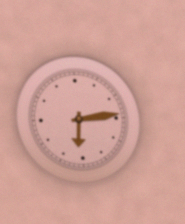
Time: h=6 m=14
